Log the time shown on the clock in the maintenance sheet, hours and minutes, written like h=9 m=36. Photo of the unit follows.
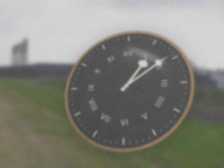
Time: h=1 m=9
